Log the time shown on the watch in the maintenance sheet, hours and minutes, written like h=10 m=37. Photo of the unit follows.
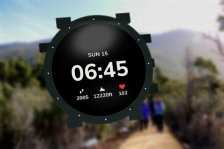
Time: h=6 m=45
